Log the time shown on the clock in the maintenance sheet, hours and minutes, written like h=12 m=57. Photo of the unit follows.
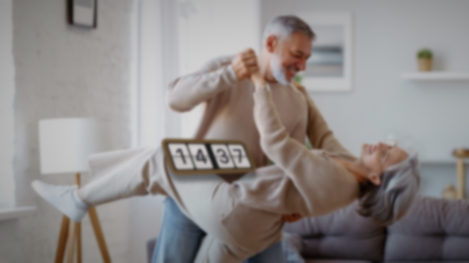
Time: h=14 m=37
